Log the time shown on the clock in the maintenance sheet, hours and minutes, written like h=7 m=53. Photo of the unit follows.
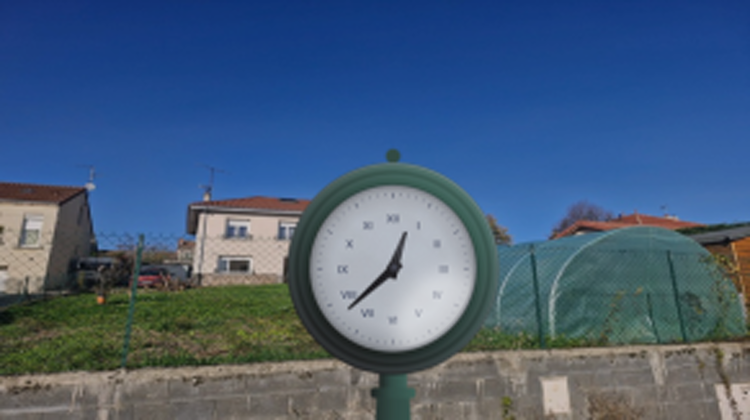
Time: h=12 m=38
